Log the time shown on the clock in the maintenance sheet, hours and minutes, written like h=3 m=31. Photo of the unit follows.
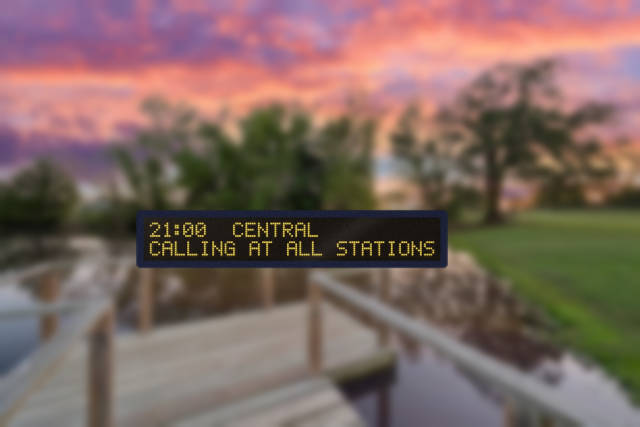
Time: h=21 m=0
